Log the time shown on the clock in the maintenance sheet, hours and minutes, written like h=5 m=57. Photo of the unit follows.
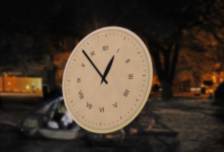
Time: h=12 m=53
